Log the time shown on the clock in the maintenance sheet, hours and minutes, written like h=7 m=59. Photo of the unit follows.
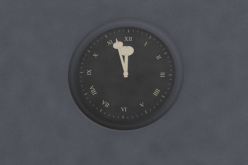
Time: h=11 m=57
